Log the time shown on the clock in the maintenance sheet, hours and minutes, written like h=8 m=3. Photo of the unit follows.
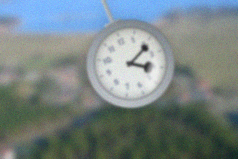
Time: h=4 m=11
